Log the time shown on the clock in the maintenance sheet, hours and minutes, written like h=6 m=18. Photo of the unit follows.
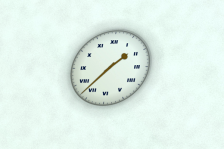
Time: h=1 m=37
